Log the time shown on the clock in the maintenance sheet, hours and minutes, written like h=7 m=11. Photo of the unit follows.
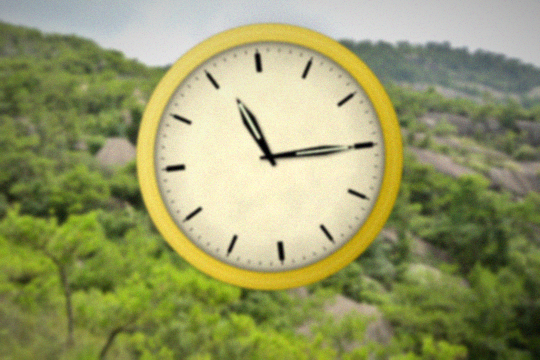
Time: h=11 m=15
